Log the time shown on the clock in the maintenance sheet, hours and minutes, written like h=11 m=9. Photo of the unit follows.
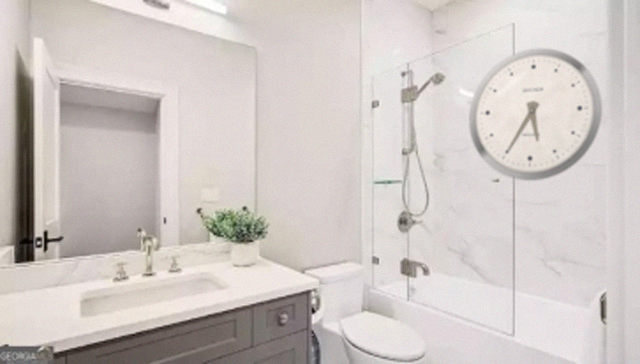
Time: h=5 m=35
